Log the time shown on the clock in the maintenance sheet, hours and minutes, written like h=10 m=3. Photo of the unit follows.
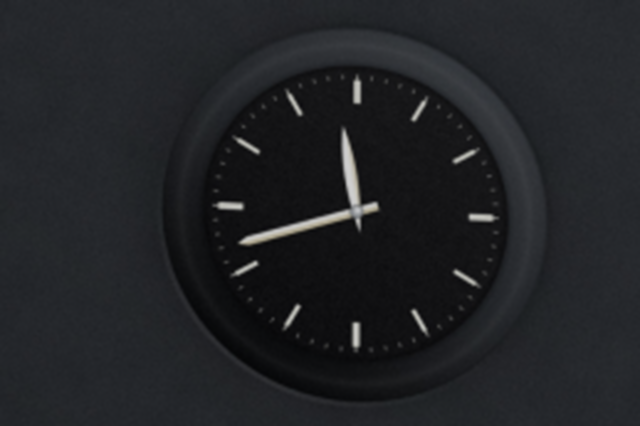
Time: h=11 m=42
